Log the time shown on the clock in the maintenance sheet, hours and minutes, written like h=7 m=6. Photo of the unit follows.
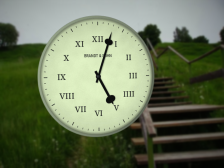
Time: h=5 m=3
